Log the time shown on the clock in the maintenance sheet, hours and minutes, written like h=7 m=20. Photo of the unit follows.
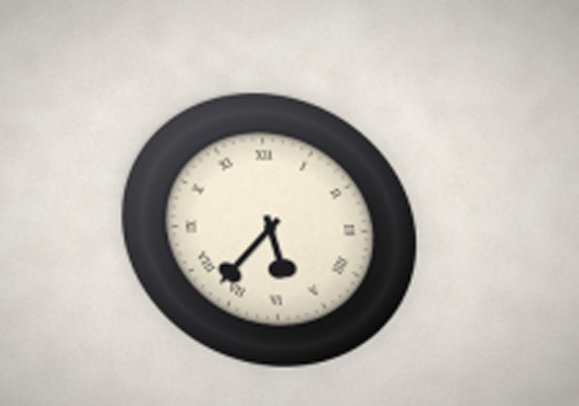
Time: h=5 m=37
